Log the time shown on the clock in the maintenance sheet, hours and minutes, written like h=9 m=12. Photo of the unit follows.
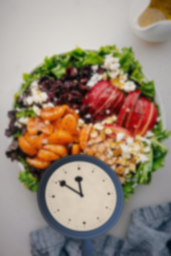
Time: h=11 m=51
